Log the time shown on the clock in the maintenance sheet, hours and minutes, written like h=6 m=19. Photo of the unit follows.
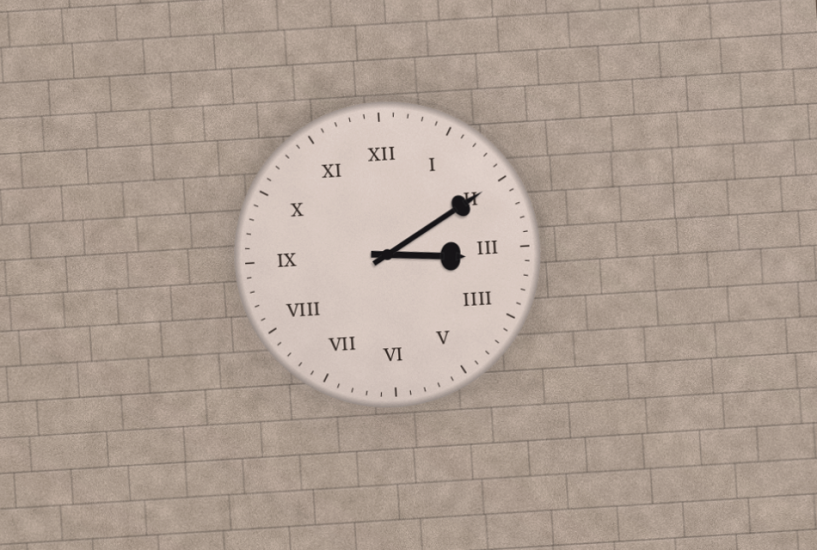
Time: h=3 m=10
